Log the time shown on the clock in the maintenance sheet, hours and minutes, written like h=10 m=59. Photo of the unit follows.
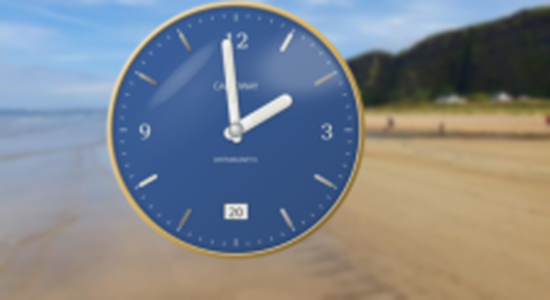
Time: h=1 m=59
